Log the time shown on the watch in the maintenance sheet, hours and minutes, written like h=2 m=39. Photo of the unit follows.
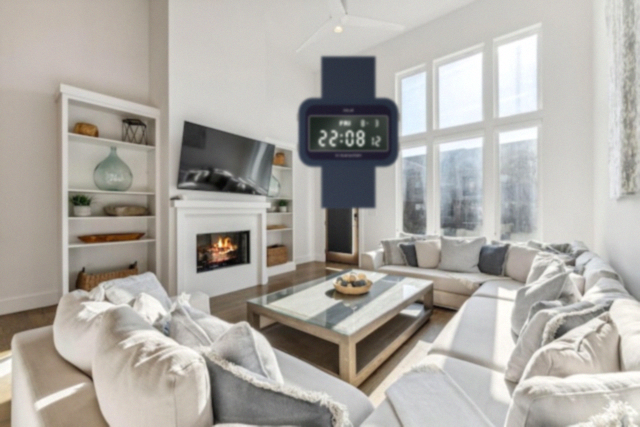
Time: h=22 m=8
